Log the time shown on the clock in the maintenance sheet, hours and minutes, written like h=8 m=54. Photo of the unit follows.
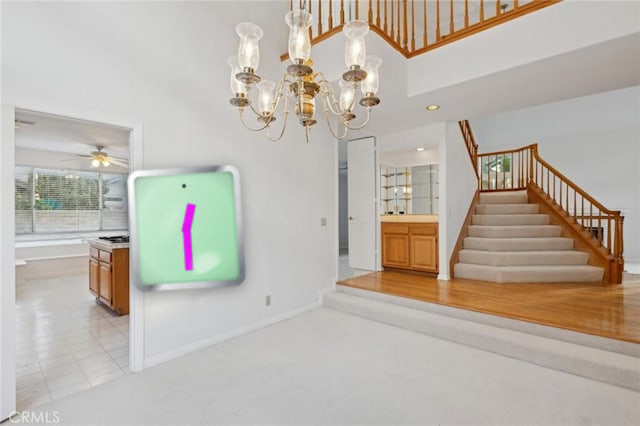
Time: h=12 m=30
